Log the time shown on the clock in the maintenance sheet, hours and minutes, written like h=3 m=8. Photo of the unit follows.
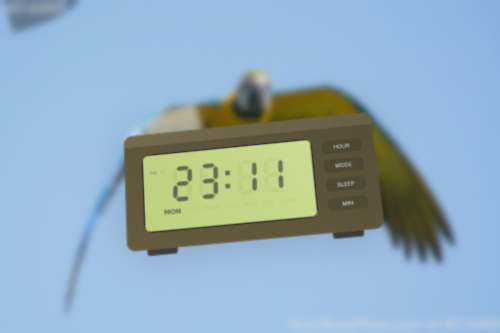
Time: h=23 m=11
